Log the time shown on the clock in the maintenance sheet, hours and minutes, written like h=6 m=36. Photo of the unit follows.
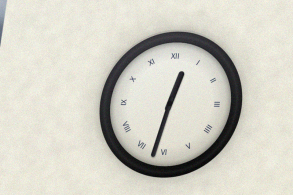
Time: h=12 m=32
